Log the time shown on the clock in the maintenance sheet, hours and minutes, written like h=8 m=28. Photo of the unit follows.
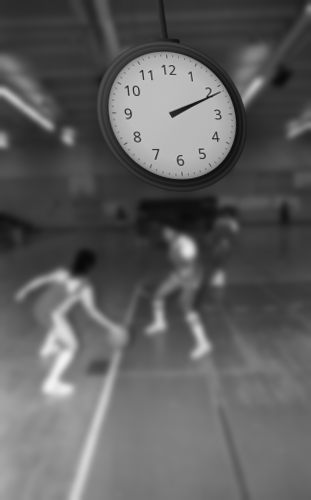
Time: h=2 m=11
